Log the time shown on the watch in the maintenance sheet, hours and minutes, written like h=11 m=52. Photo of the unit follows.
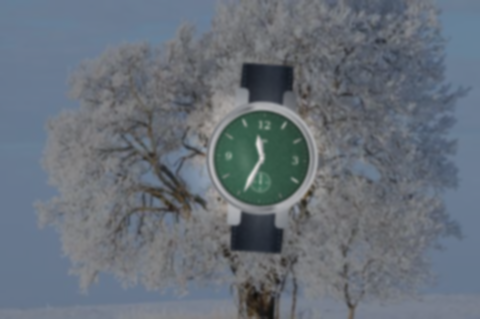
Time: h=11 m=34
